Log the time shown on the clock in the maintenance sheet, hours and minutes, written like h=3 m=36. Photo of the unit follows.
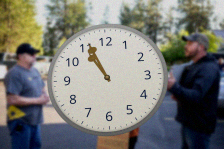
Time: h=10 m=56
